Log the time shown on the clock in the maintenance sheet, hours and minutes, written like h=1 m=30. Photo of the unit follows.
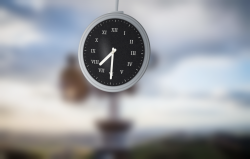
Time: h=7 m=30
